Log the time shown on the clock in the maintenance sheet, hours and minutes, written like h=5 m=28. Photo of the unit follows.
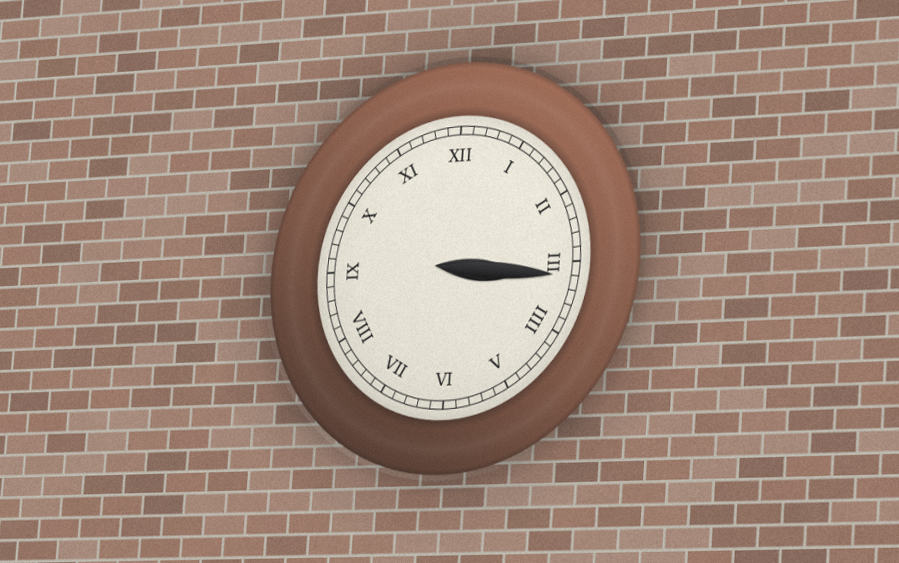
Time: h=3 m=16
